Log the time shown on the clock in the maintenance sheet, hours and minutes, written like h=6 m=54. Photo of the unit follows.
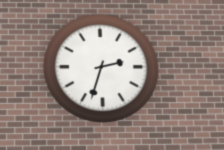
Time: h=2 m=33
